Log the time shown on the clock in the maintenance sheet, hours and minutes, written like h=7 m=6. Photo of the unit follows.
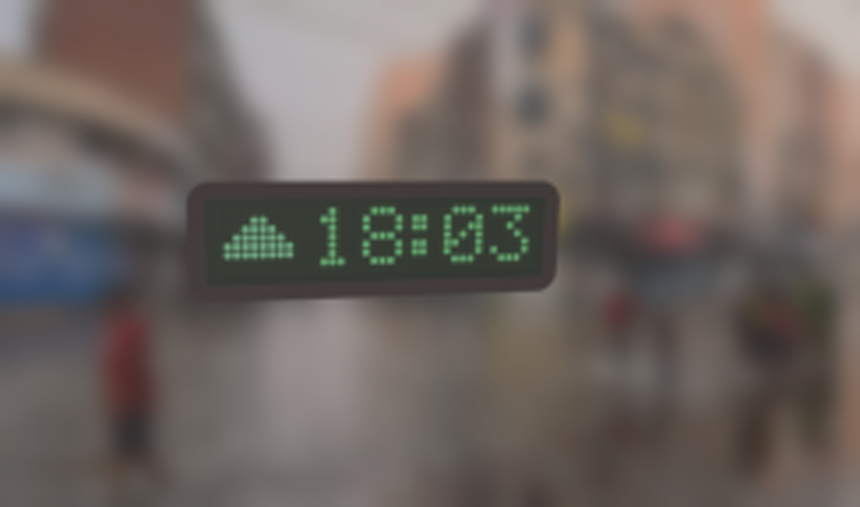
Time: h=18 m=3
